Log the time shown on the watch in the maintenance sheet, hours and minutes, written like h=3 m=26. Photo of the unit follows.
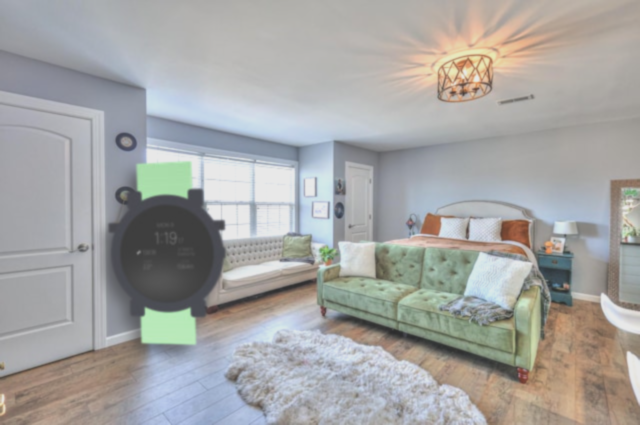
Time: h=1 m=19
